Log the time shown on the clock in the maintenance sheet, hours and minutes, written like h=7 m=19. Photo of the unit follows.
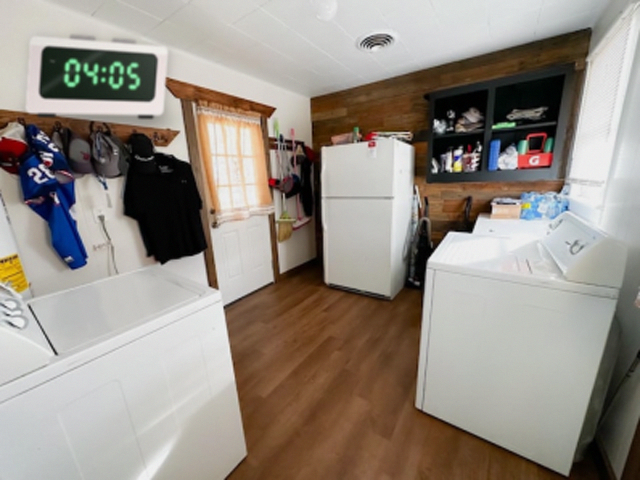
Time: h=4 m=5
